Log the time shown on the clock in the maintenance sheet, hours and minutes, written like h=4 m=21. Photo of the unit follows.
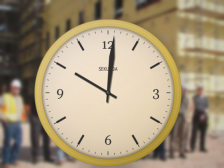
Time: h=10 m=1
